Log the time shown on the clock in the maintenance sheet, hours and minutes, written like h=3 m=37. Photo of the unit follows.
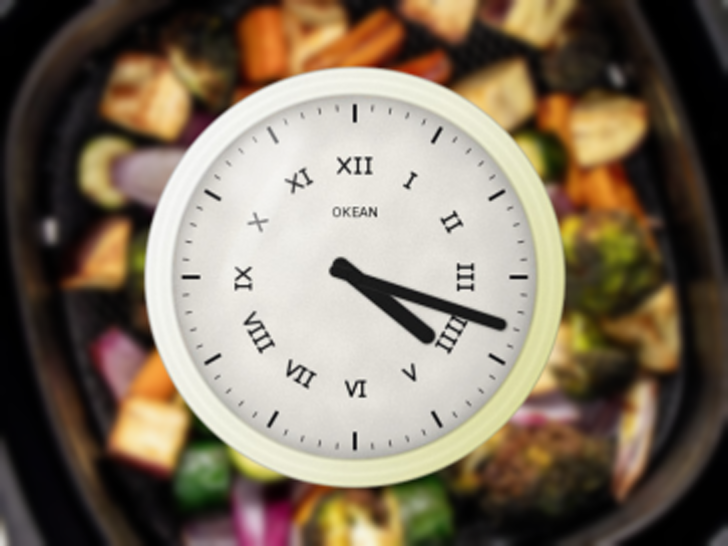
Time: h=4 m=18
